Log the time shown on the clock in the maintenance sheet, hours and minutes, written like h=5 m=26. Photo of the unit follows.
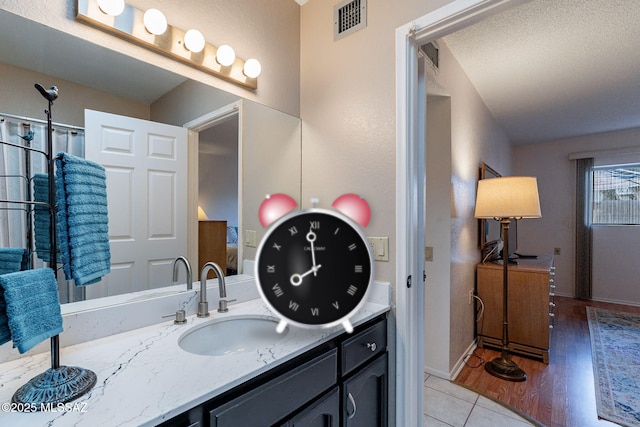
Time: h=7 m=59
